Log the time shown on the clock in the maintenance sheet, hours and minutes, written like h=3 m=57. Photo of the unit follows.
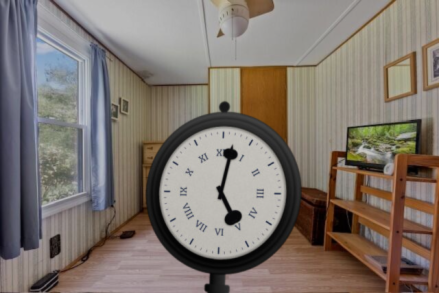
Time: h=5 m=2
